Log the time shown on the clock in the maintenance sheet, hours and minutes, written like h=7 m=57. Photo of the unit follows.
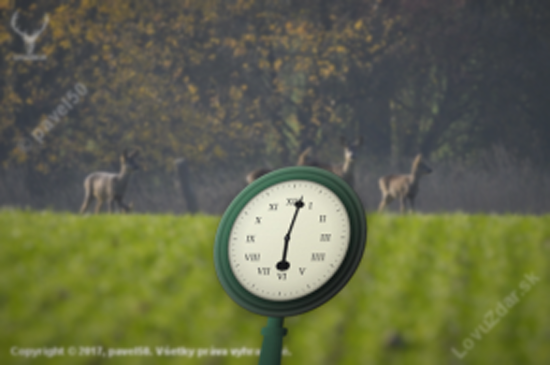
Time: h=6 m=2
